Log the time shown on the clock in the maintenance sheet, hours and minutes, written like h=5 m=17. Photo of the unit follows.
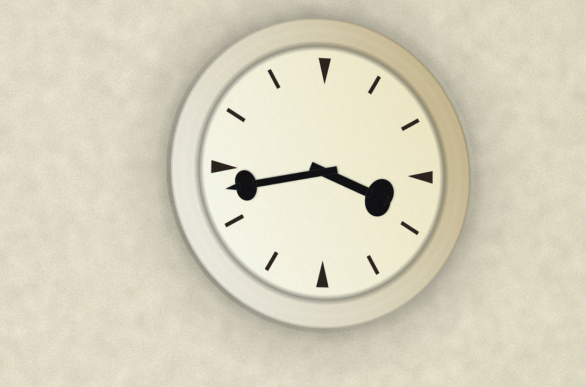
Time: h=3 m=43
